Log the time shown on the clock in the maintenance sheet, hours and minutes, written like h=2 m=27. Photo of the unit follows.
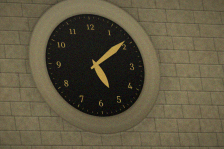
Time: h=5 m=9
